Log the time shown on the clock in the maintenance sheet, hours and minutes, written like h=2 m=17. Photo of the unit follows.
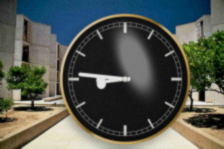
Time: h=8 m=46
